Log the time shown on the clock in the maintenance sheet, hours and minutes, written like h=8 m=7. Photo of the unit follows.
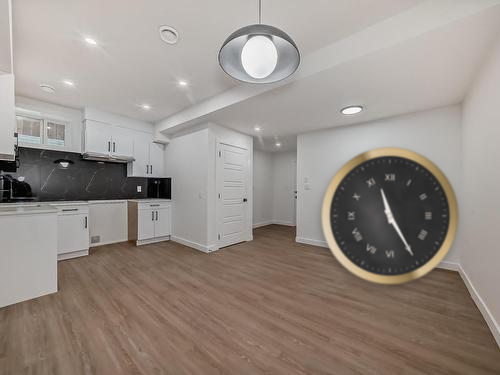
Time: h=11 m=25
